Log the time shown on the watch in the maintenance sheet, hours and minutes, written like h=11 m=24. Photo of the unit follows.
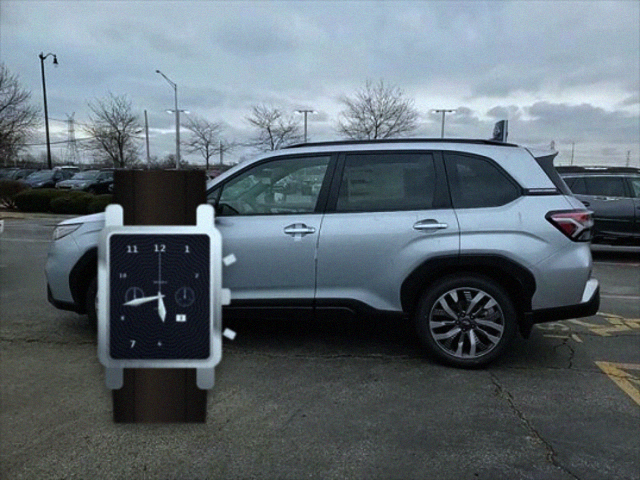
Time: h=5 m=43
